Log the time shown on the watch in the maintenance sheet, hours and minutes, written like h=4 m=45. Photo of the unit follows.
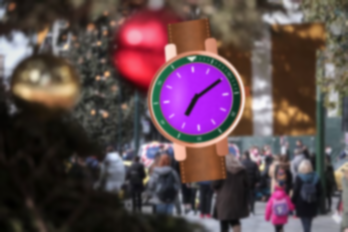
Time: h=7 m=10
